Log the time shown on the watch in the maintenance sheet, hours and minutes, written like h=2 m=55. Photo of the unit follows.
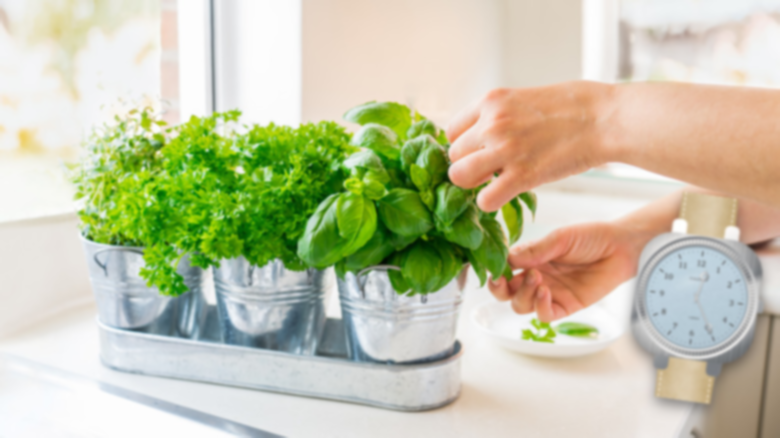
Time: h=12 m=25
